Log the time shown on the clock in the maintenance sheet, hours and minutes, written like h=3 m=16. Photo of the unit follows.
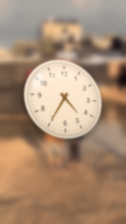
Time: h=4 m=35
